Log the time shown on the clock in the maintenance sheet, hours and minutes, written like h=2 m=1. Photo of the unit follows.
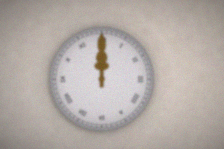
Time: h=12 m=0
